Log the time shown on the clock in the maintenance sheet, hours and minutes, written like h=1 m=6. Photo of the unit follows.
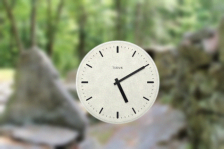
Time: h=5 m=10
